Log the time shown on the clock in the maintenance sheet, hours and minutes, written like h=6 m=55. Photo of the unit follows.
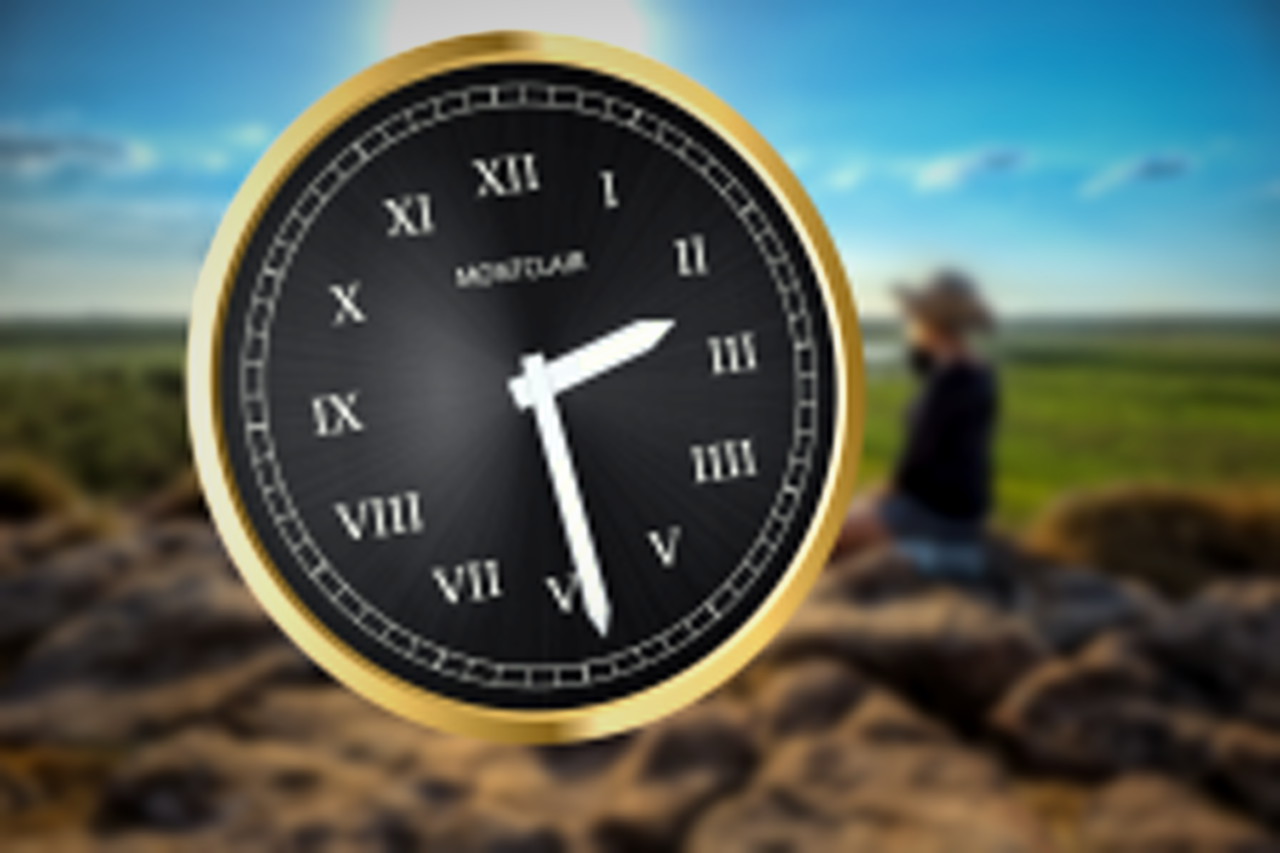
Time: h=2 m=29
